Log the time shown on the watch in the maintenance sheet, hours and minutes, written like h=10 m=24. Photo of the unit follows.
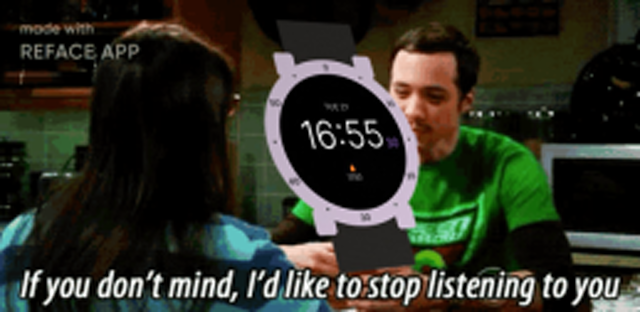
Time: h=16 m=55
